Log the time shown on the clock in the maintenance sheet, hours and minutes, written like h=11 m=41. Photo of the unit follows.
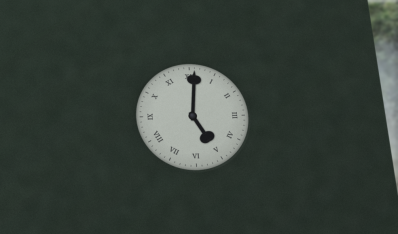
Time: h=5 m=1
